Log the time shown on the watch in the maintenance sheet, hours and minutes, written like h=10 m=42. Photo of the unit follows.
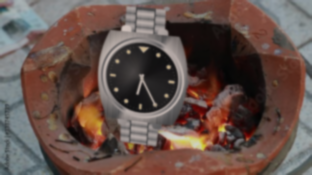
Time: h=6 m=25
